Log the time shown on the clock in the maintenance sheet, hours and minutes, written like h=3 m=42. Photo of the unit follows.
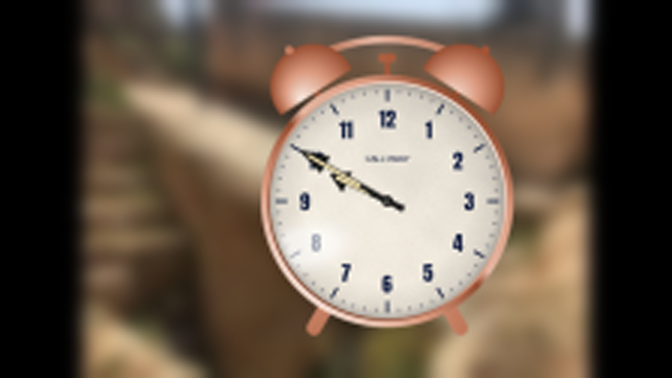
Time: h=9 m=50
